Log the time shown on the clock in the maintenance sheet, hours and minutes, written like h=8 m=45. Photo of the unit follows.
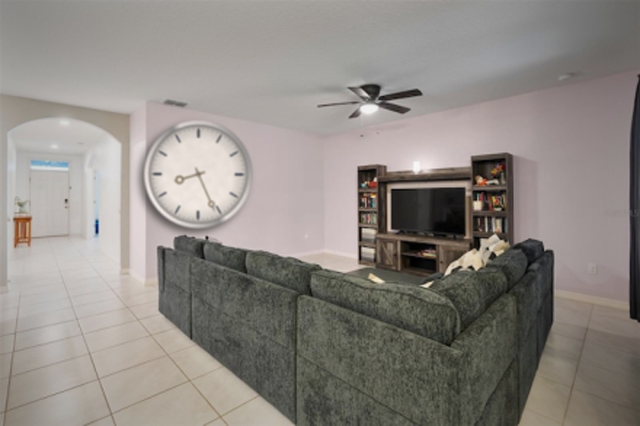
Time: h=8 m=26
